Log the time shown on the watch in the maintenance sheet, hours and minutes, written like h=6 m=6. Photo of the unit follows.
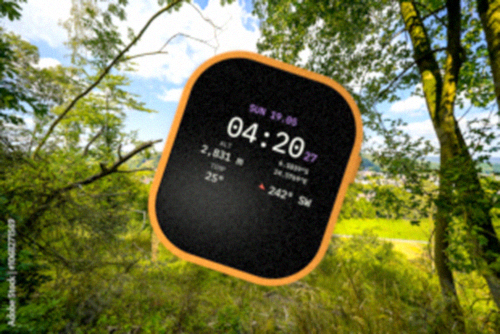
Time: h=4 m=20
